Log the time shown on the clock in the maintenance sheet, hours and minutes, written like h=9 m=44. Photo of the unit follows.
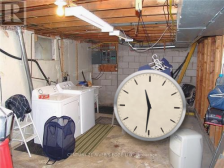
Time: h=11 m=31
